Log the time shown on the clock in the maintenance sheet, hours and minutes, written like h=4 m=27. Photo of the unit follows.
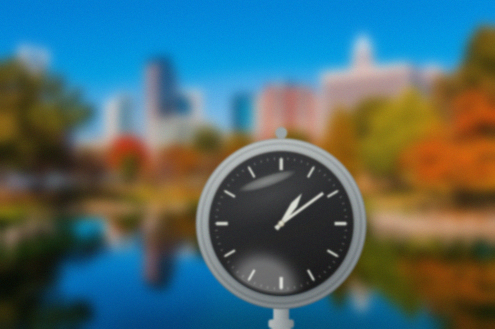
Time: h=1 m=9
